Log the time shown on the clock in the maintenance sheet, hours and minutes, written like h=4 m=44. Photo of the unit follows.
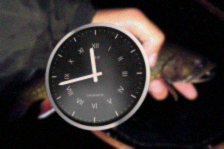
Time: h=11 m=43
